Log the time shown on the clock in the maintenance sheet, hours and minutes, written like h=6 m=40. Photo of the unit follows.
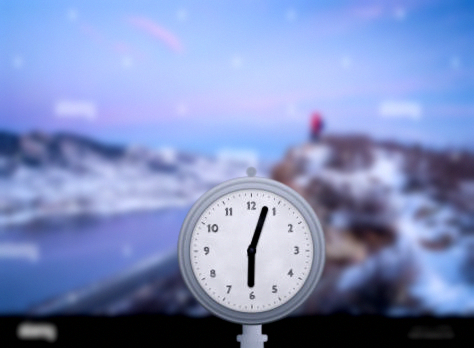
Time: h=6 m=3
